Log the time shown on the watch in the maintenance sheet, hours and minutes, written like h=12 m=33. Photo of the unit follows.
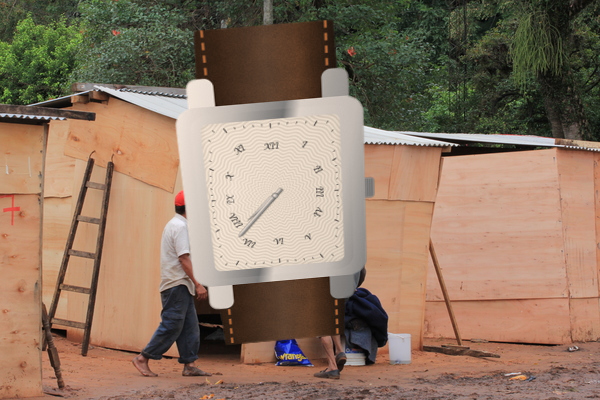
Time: h=7 m=37
